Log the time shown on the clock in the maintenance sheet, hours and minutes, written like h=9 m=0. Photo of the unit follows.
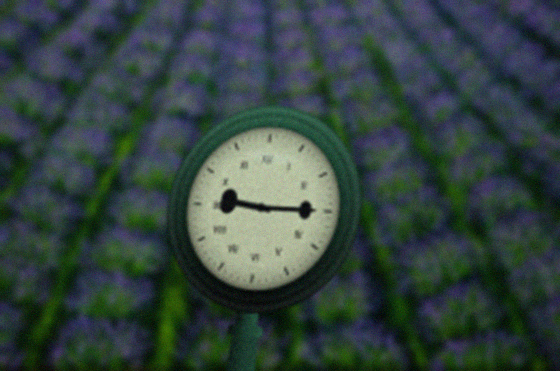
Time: h=9 m=15
